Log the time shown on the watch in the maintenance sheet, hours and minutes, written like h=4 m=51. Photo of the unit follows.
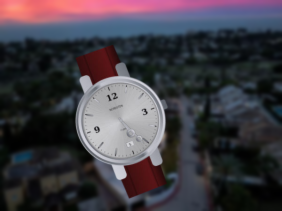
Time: h=5 m=26
